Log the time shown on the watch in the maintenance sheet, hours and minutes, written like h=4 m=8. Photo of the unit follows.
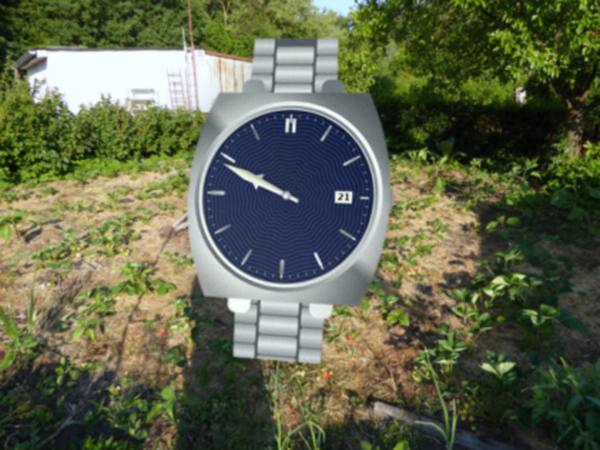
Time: h=9 m=49
